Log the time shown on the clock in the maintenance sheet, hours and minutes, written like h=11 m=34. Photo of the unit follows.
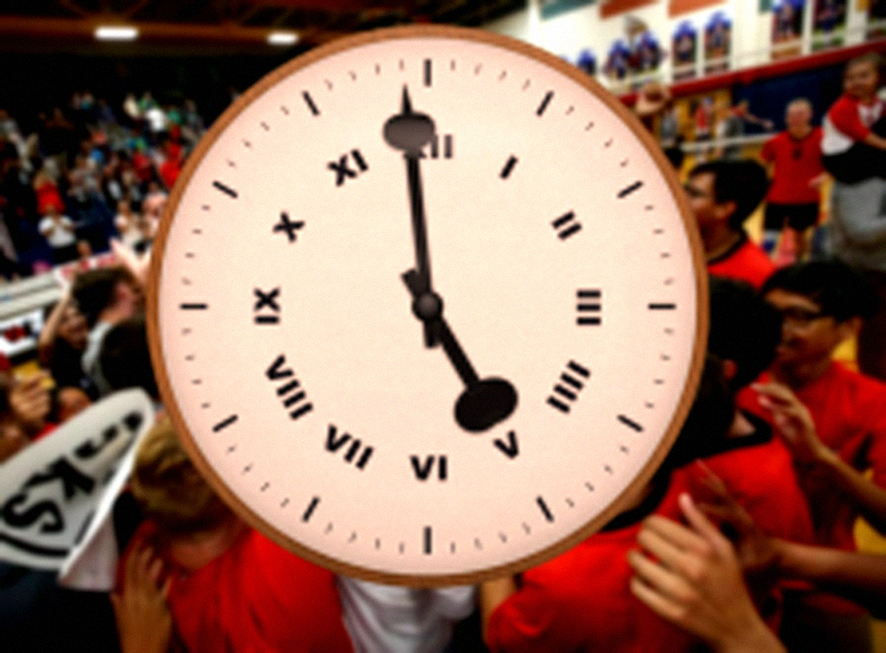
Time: h=4 m=59
